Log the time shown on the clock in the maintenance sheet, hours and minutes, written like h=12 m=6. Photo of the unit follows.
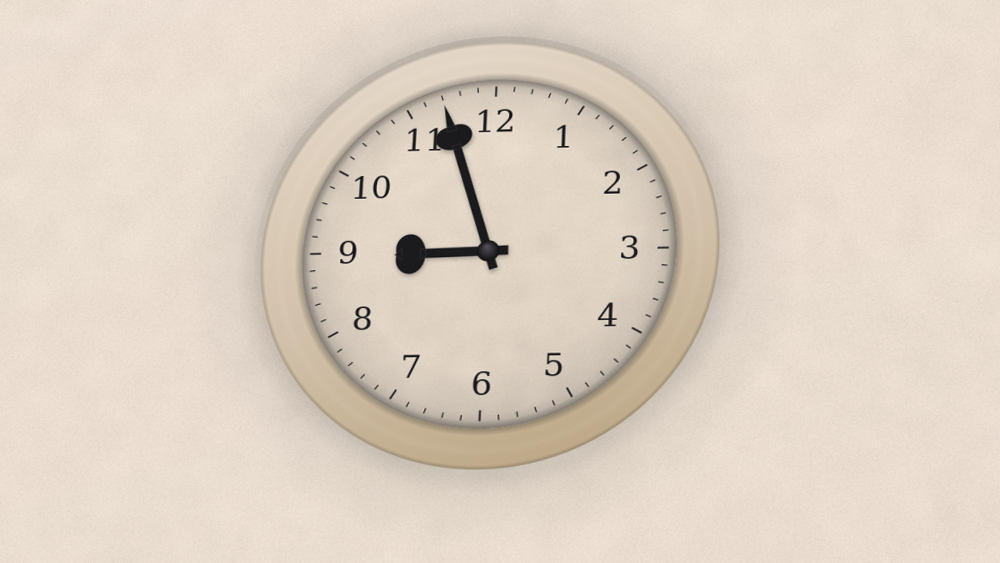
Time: h=8 m=57
